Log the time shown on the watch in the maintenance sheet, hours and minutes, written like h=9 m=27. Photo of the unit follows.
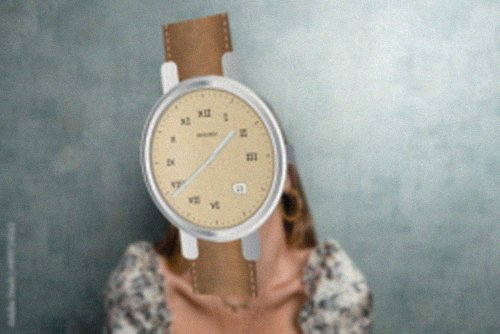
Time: h=1 m=39
